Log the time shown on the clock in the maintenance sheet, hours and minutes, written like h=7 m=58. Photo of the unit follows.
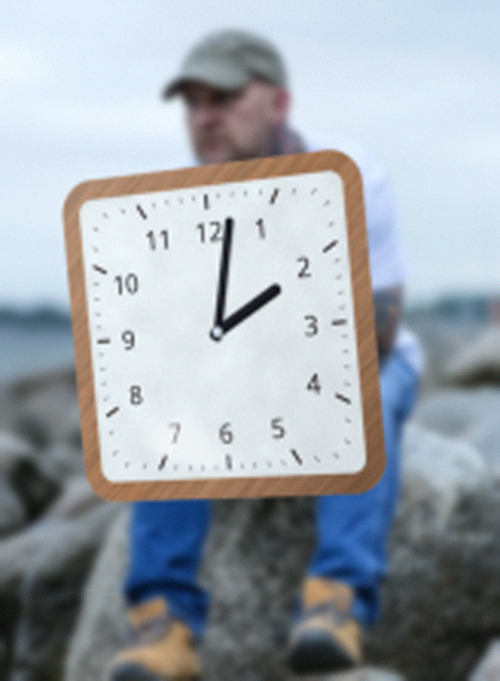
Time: h=2 m=2
